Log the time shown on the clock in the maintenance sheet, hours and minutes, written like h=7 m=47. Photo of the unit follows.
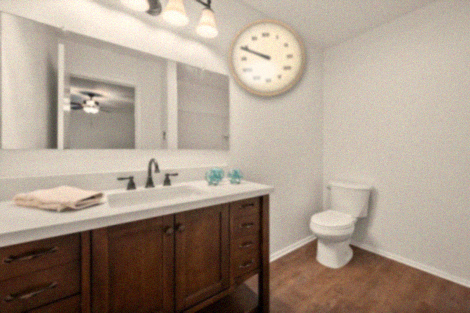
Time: h=9 m=49
